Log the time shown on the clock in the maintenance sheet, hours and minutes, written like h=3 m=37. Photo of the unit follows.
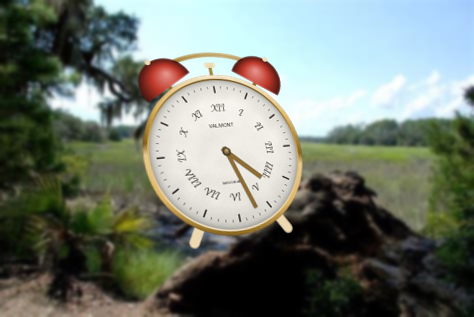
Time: h=4 m=27
